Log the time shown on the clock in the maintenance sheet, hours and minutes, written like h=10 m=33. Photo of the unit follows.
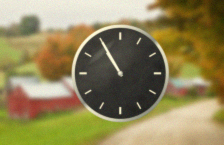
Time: h=10 m=55
